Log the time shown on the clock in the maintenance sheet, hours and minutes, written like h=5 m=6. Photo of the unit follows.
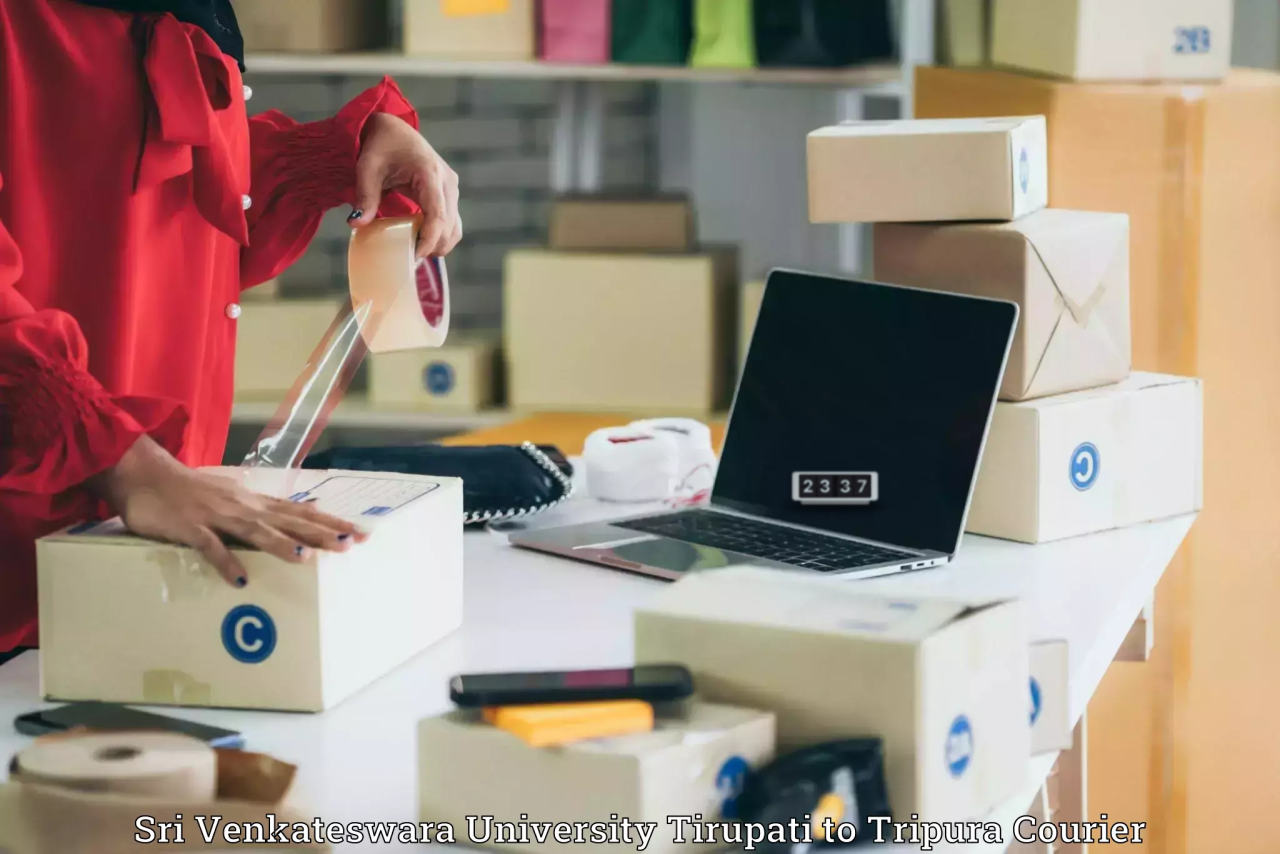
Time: h=23 m=37
